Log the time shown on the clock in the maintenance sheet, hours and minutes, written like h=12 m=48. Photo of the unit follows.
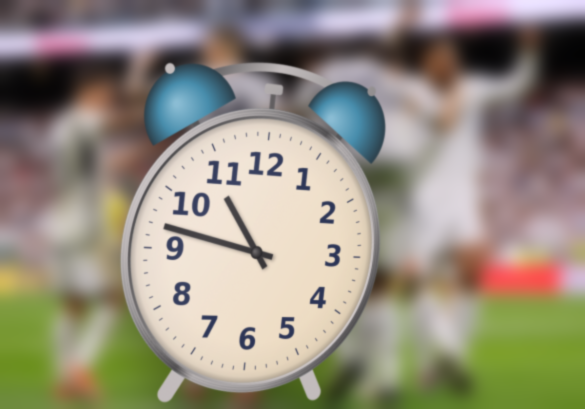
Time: h=10 m=47
